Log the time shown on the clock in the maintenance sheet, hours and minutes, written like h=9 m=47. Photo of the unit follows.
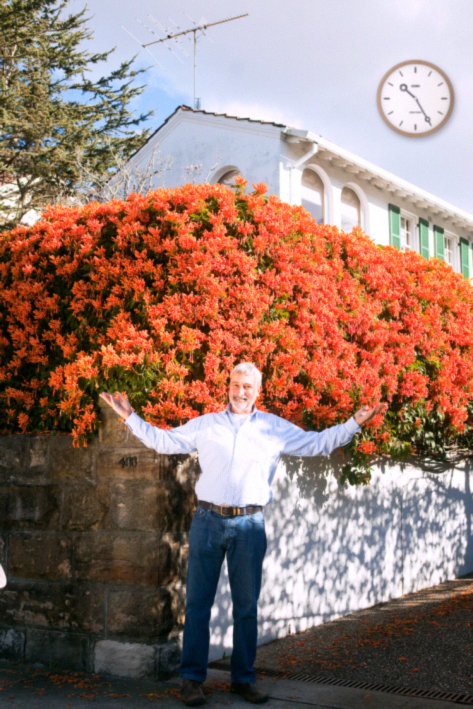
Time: h=10 m=25
